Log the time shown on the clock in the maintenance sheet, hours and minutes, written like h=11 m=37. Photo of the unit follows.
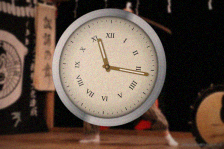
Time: h=11 m=16
